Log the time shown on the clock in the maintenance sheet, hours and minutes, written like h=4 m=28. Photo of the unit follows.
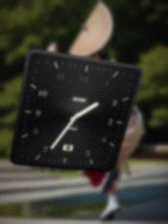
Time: h=1 m=34
